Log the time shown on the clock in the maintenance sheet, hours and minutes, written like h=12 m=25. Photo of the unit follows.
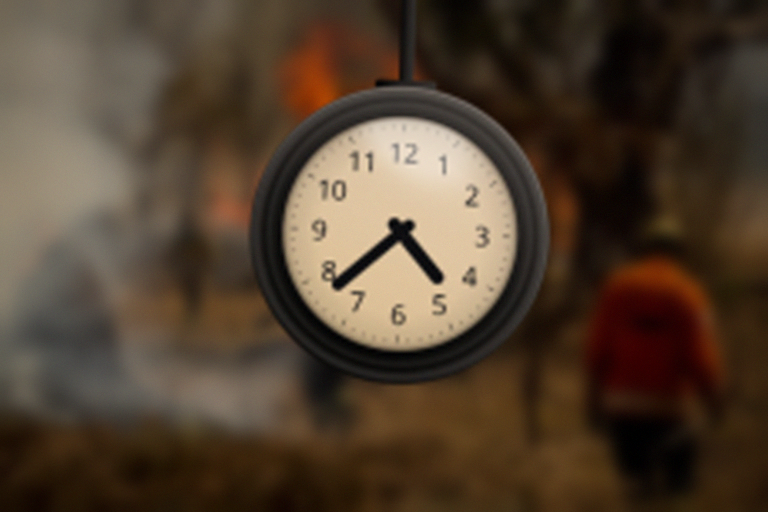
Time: h=4 m=38
